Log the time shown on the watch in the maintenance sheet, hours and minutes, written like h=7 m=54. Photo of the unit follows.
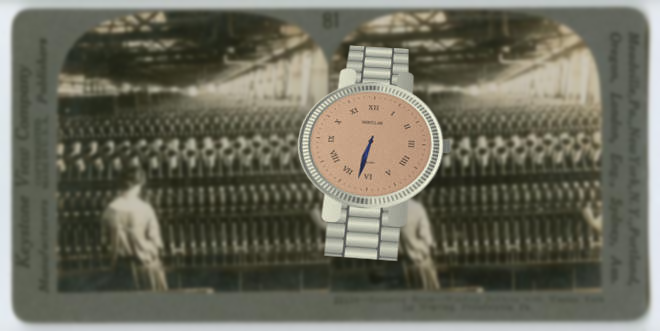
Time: h=6 m=32
